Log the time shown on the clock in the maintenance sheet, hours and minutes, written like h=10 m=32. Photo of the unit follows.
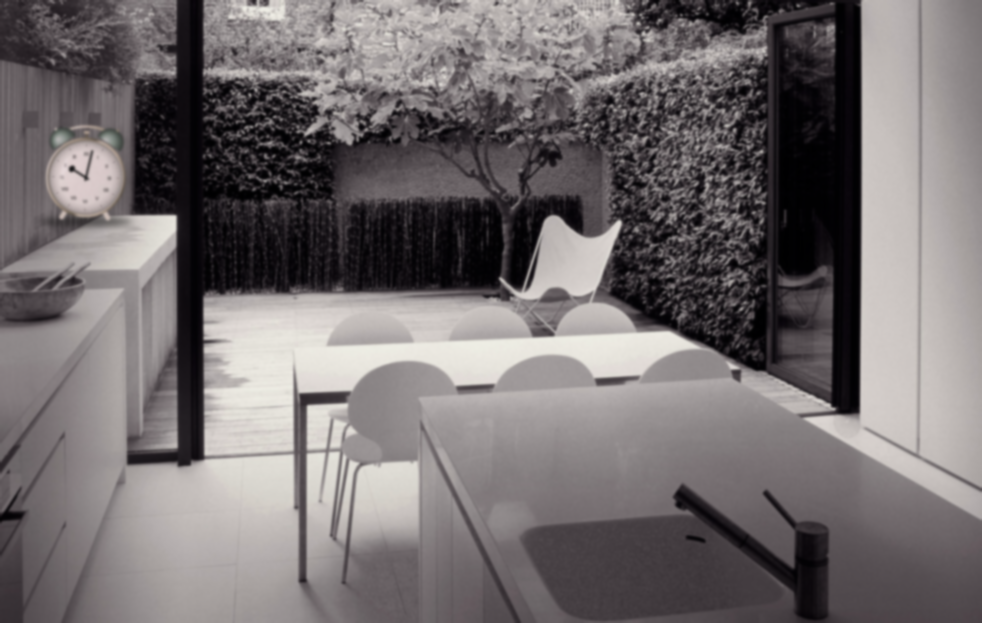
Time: h=10 m=2
